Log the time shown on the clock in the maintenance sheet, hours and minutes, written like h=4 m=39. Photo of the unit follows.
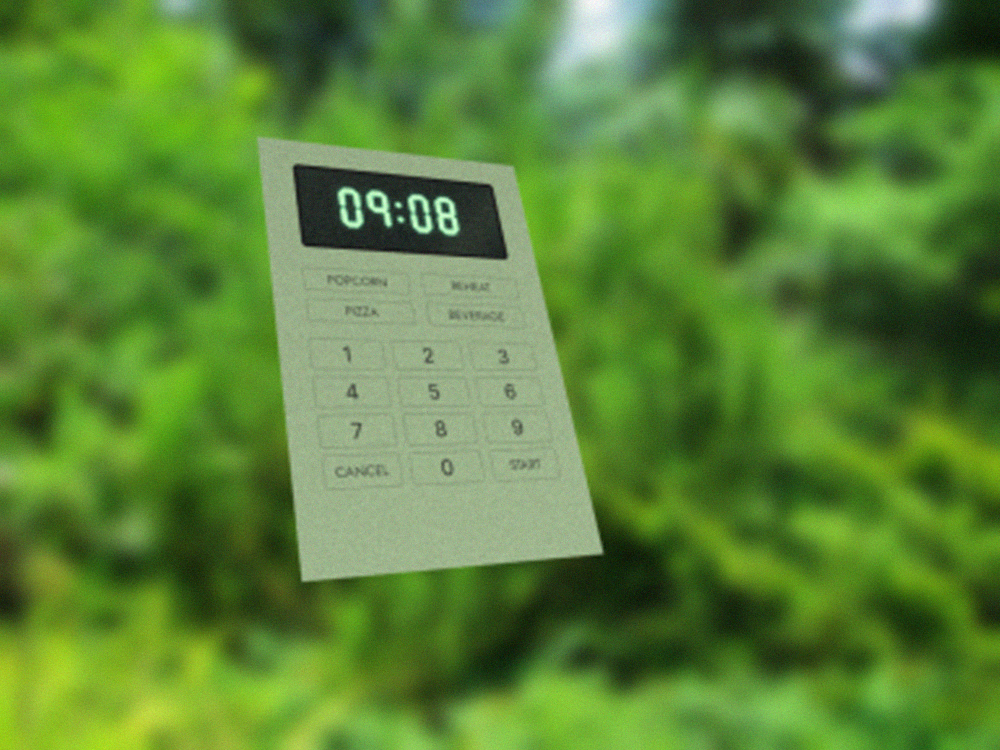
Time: h=9 m=8
